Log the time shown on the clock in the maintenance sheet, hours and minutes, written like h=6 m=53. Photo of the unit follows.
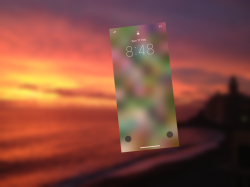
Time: h=8 m=48
